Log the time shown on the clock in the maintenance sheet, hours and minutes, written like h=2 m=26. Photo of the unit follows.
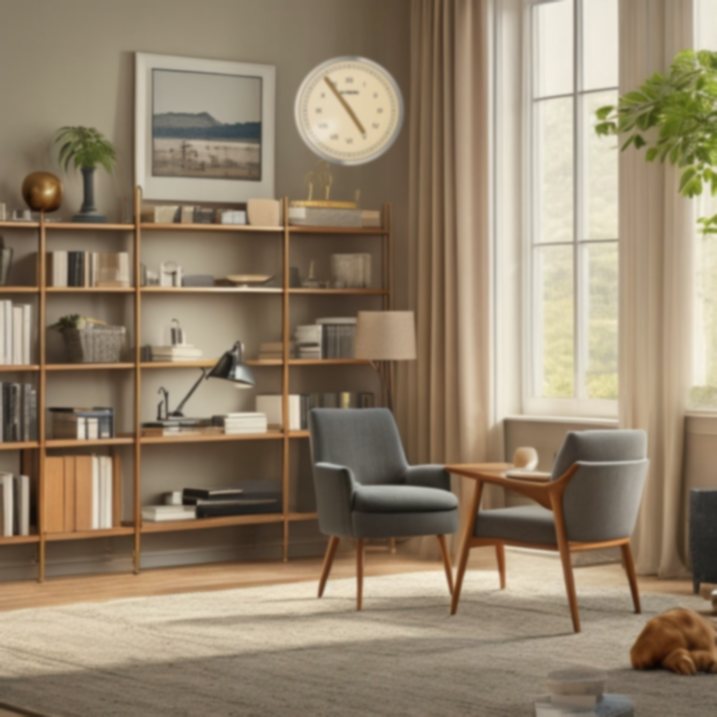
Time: h=4 m=54
